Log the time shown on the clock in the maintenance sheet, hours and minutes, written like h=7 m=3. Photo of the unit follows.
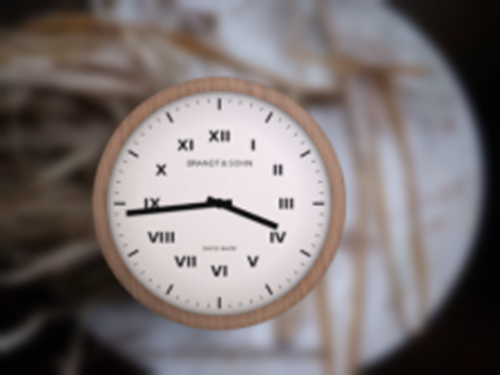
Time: h=3 m=44
